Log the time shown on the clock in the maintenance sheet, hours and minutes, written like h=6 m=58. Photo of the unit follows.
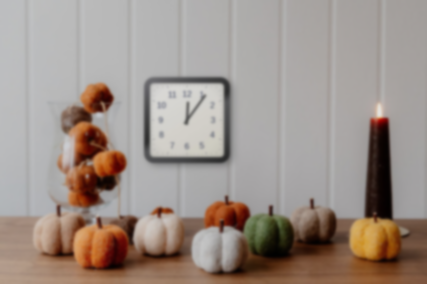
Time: h=12 m=6
